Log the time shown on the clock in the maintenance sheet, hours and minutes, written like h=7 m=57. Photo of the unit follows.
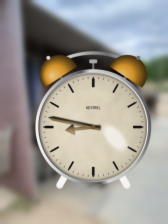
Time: h=8 m=47
